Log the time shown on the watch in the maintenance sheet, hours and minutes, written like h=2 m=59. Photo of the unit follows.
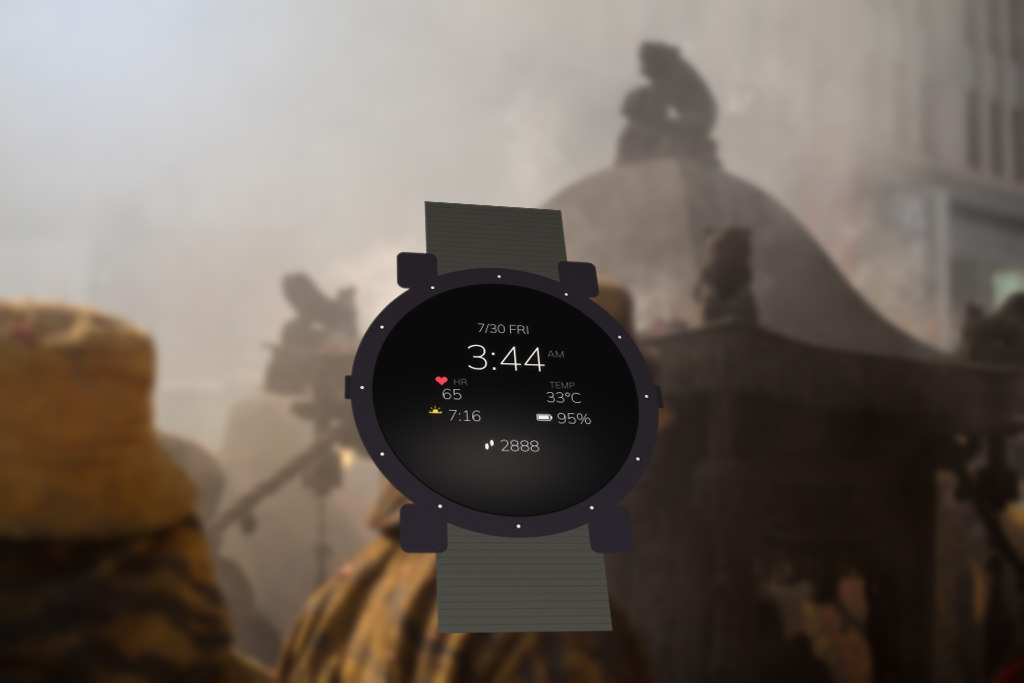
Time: h=3 m=44
